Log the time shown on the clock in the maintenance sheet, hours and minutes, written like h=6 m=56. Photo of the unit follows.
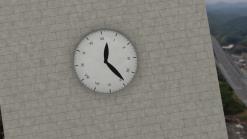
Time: h=12 m=24
